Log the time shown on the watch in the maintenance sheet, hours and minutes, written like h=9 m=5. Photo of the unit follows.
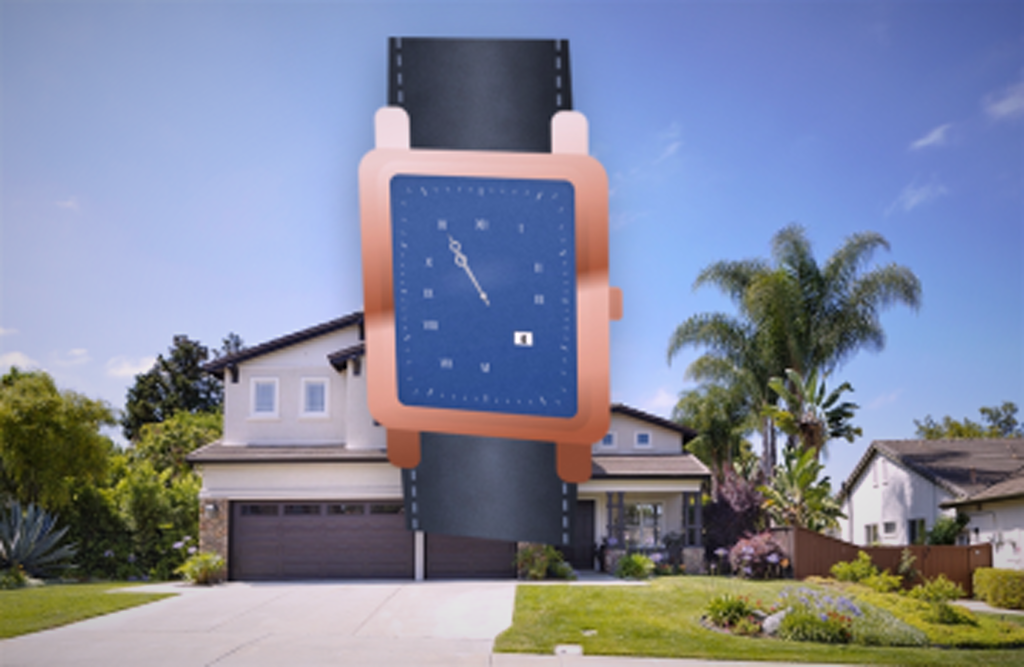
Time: h=10 m=55
